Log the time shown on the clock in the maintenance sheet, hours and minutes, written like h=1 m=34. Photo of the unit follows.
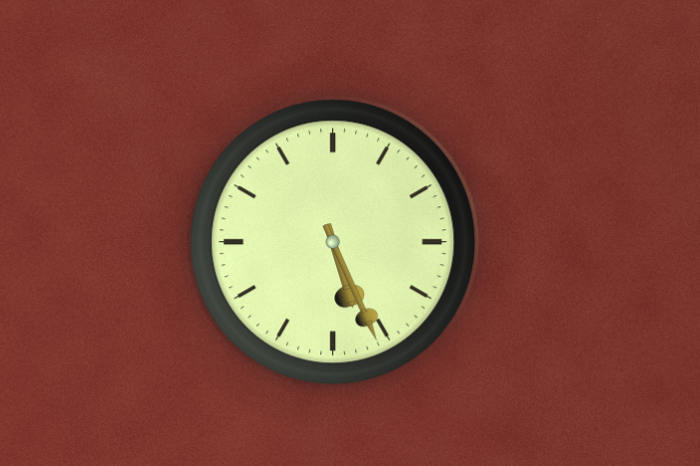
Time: h=5 m=26
